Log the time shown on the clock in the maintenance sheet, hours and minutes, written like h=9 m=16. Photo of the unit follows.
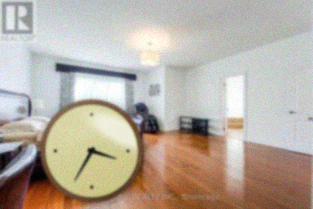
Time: h=3 m=35
